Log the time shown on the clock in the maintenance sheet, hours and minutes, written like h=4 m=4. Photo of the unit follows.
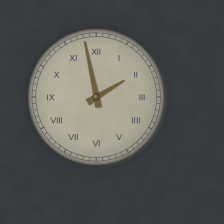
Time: h=1 m=58
